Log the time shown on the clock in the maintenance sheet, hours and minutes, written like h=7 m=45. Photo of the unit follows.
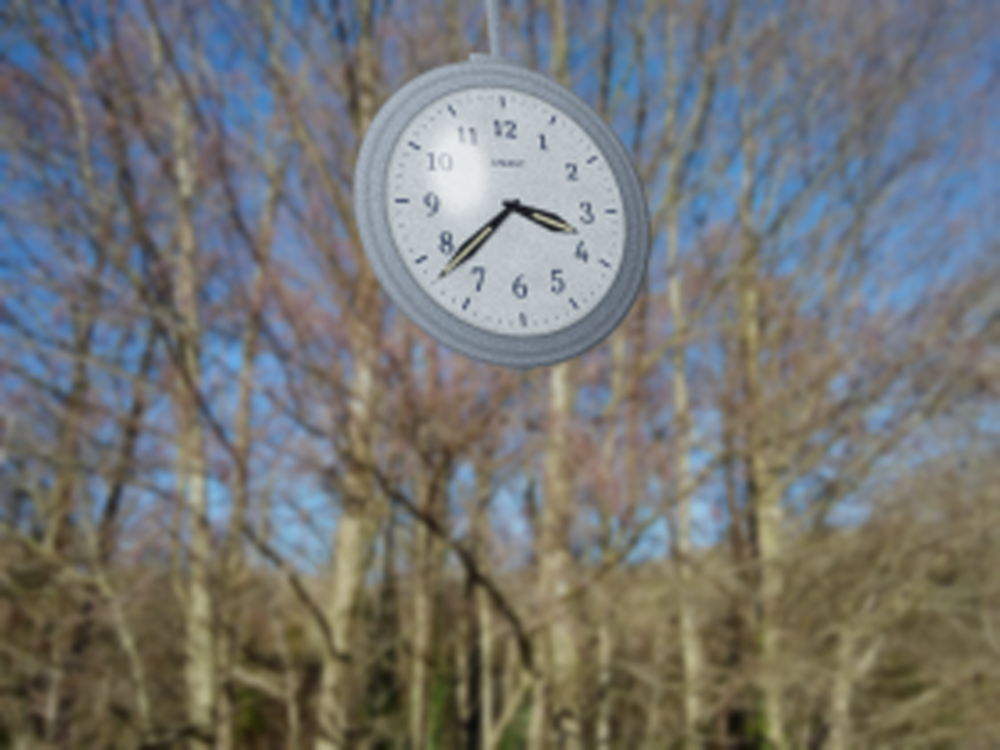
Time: h=3 m=38
